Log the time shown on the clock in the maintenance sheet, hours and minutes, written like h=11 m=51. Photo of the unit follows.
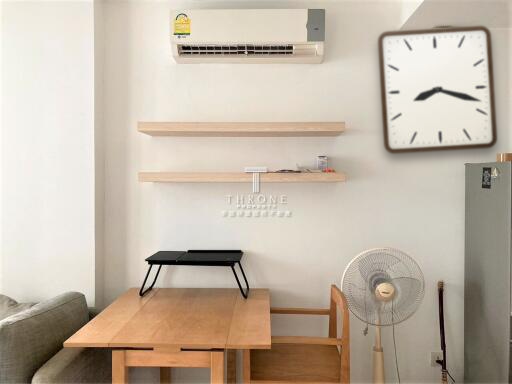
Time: h=8 m=18
